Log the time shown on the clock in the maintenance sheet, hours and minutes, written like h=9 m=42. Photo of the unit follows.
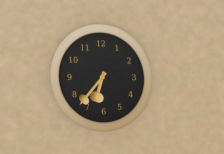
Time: h=6 m=37
